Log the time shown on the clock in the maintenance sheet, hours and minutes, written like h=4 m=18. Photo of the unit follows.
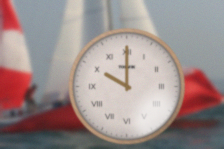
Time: h=10 m=0
